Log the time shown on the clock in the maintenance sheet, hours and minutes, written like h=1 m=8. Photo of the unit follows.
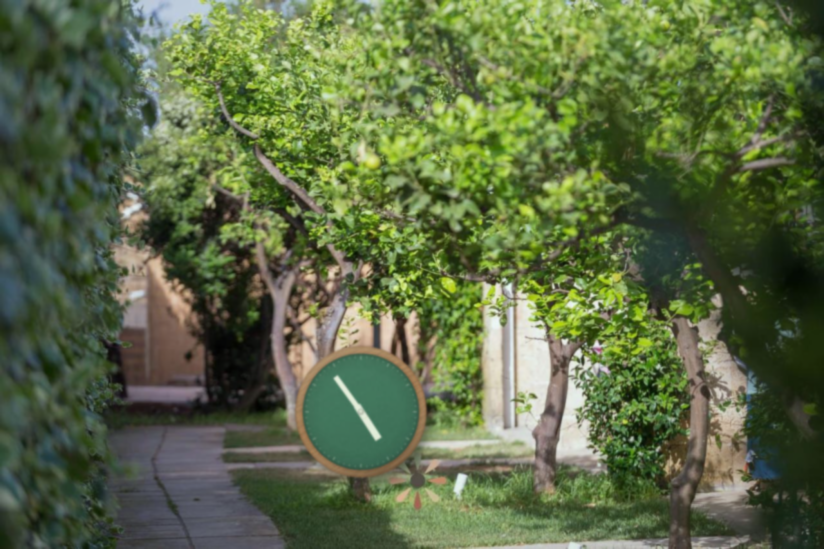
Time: h=4 m=54
